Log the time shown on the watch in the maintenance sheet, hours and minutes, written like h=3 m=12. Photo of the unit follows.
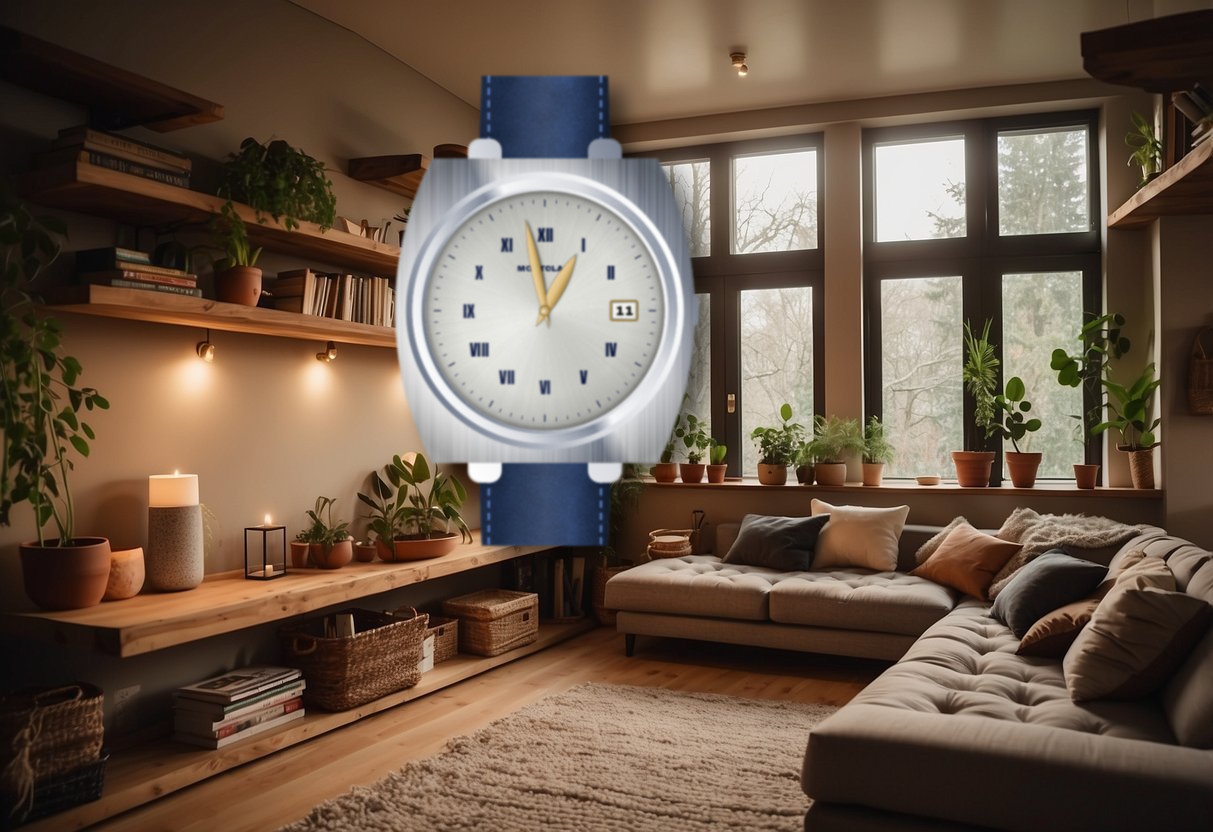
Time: h=12 m=58
